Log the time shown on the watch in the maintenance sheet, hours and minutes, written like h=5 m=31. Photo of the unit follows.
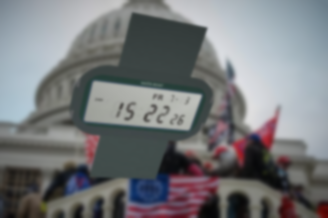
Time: h=15 m=22
